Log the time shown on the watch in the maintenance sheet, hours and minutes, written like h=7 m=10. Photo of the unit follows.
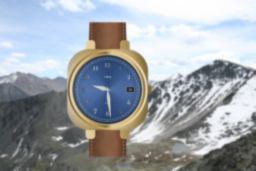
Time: h=9 m=29
